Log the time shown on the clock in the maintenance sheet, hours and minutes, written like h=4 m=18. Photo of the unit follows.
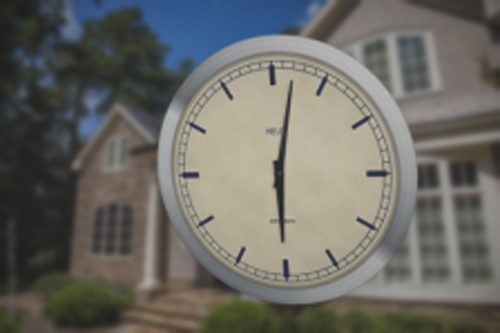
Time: h=6 m=2
